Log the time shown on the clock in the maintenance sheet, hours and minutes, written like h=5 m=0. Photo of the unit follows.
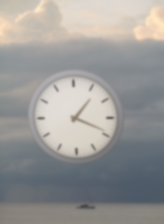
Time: h=1 m=19
